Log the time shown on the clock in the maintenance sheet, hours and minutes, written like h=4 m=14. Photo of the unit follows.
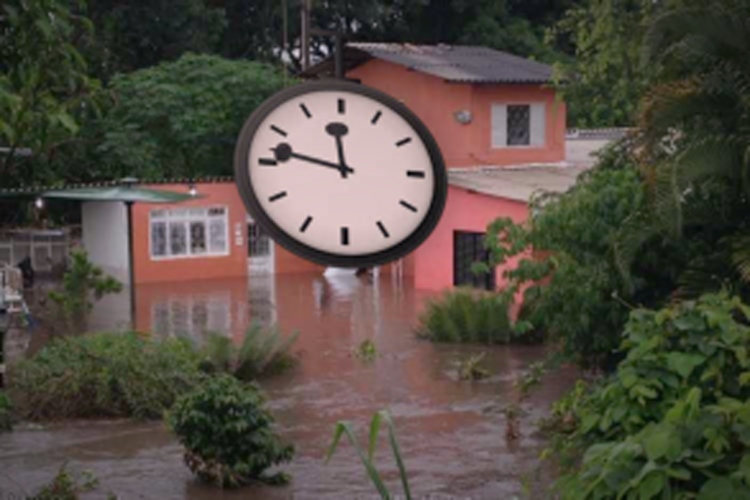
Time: h=11 m=47
